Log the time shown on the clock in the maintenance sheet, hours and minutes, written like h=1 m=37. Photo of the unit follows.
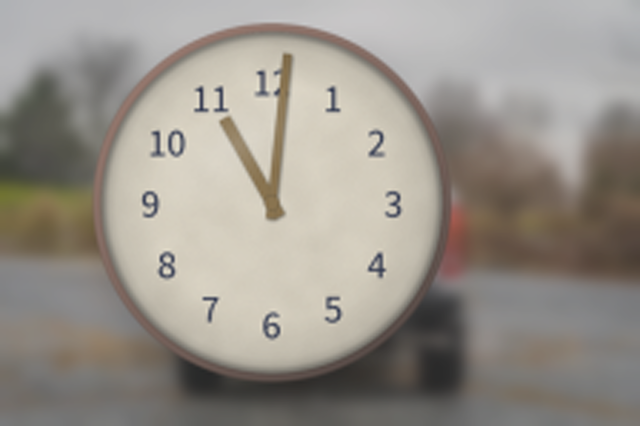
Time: h=11 m=1
